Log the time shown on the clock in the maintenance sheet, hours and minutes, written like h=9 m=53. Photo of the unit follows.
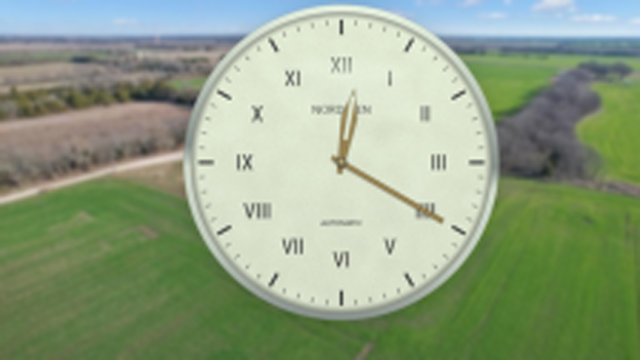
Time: h=12 m=20
